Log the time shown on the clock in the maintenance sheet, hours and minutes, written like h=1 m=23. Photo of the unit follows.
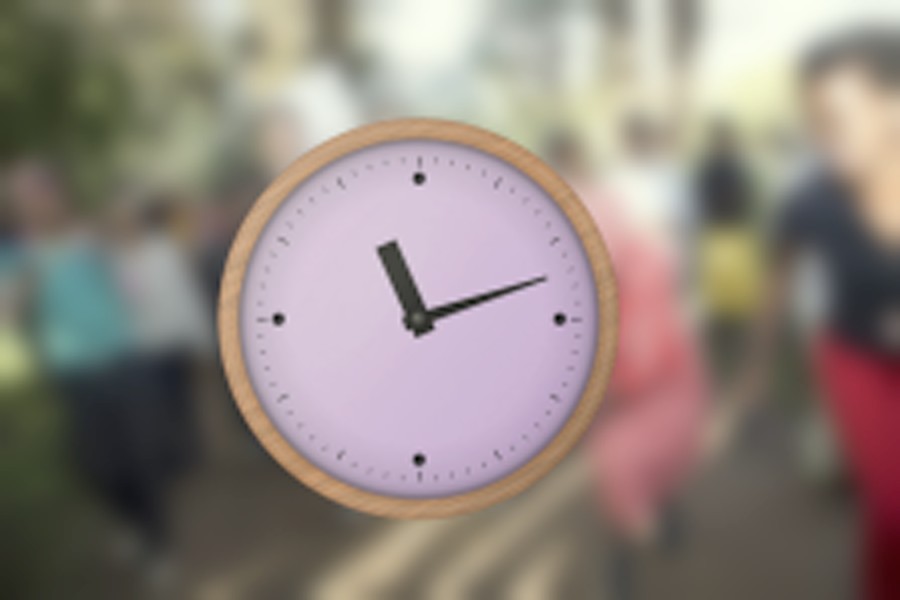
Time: h=11 m=12
